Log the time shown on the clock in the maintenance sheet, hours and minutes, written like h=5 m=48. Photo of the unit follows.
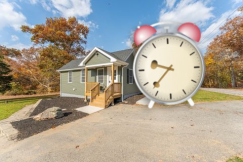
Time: h=9 m=37
